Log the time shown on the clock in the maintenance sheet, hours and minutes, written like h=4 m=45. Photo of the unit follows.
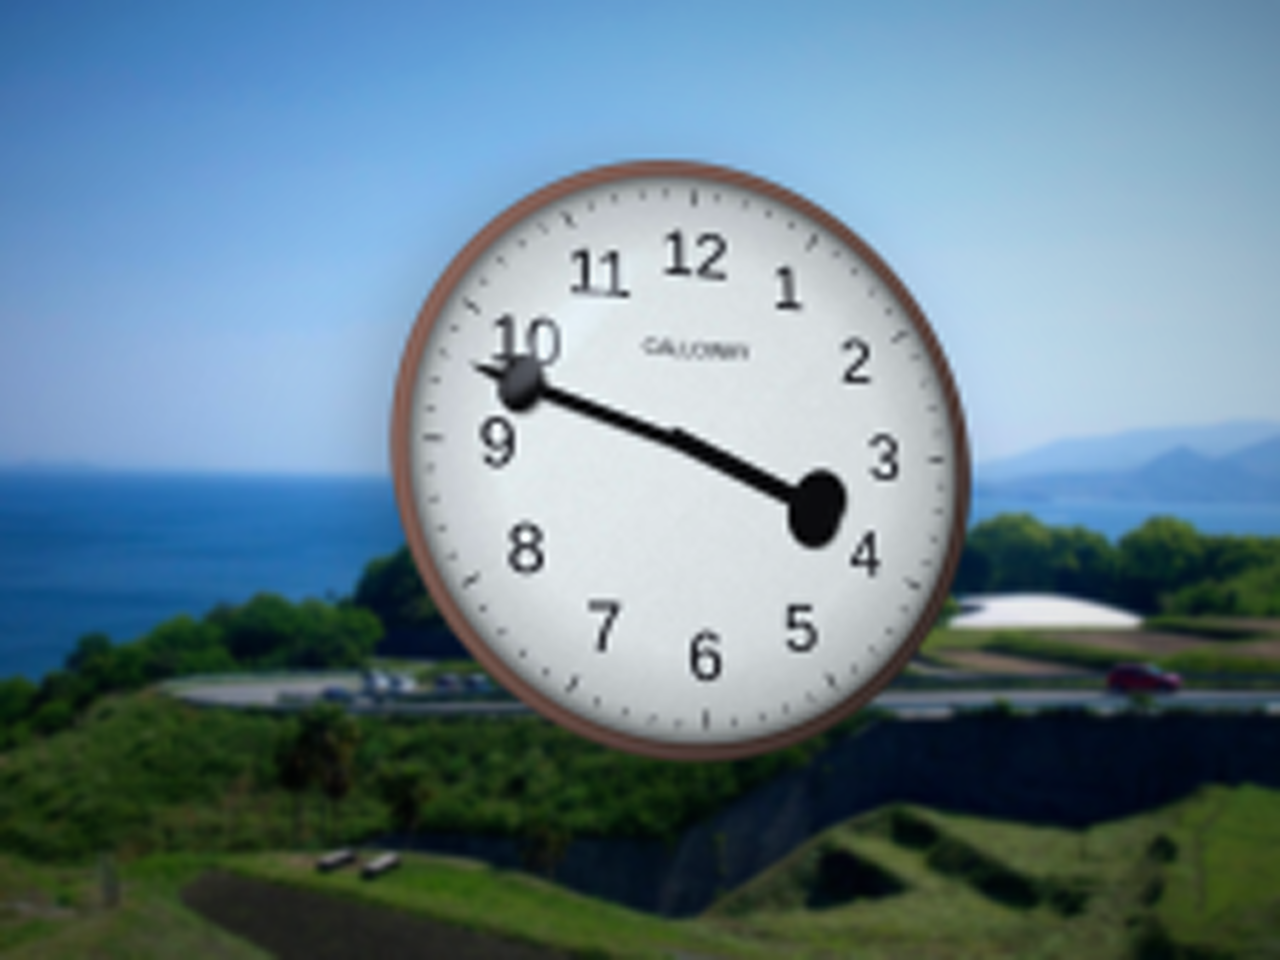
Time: h=3 m=48
